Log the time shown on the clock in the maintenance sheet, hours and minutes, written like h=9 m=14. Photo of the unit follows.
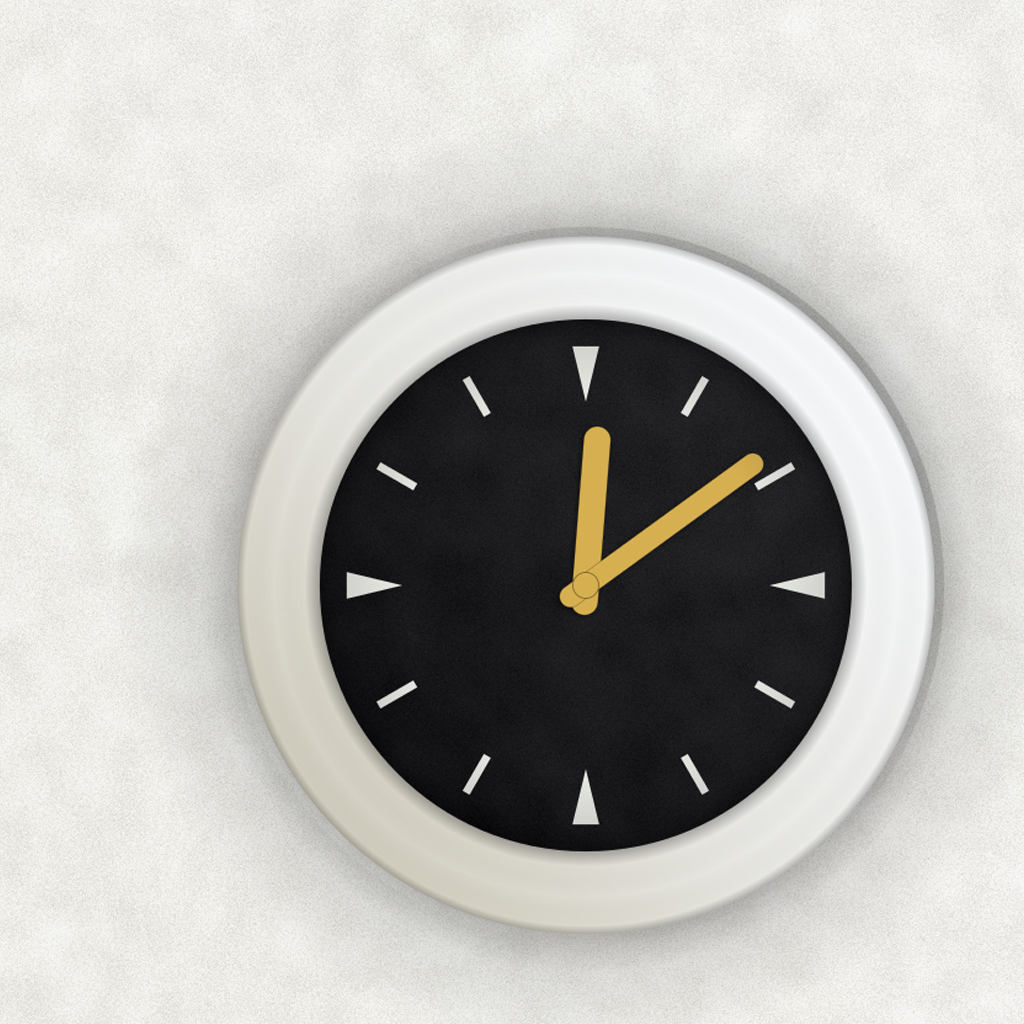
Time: h=12 m=9
